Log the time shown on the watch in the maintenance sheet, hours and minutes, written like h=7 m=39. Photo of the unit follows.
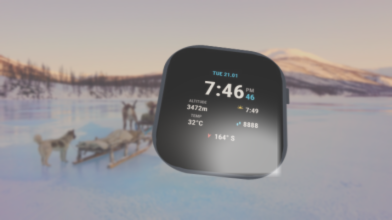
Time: h=7 m=46
